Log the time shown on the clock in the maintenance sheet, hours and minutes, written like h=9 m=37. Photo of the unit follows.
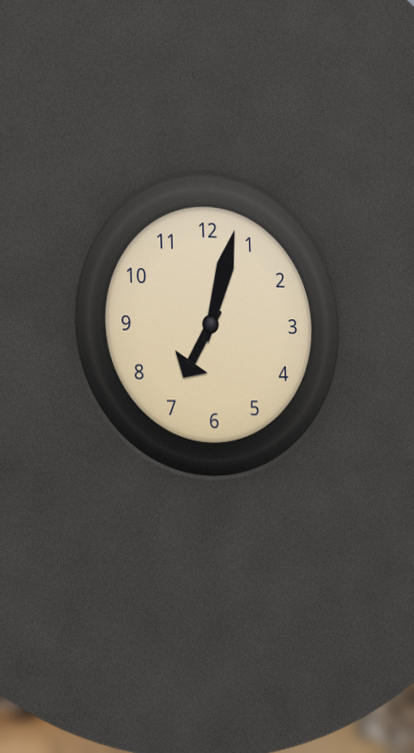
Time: h=7 m=3
